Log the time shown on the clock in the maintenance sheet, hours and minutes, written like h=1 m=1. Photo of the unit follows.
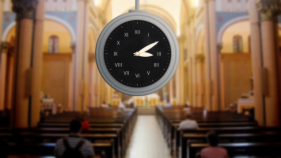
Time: h=3 m=10
